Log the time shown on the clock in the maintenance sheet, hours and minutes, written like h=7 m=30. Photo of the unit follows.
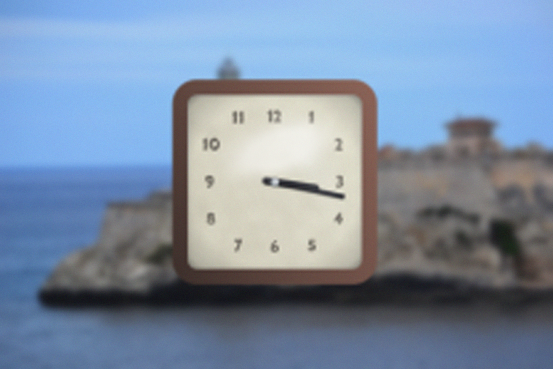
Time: h=3 m=17
